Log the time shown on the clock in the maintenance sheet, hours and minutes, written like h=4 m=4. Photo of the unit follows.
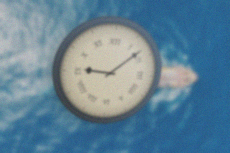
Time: h=9 m=8
